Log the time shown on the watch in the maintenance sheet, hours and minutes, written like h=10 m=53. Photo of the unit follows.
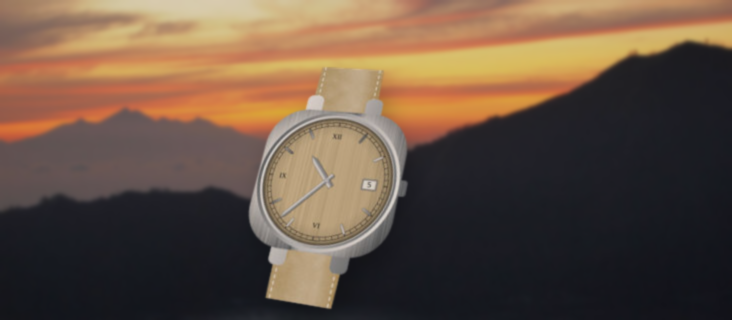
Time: h=10 m=37
